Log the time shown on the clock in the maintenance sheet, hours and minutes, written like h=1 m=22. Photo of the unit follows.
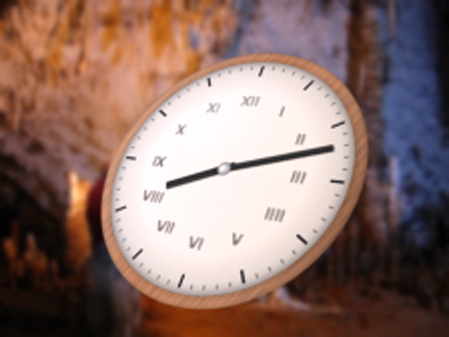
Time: h=8 m=12
